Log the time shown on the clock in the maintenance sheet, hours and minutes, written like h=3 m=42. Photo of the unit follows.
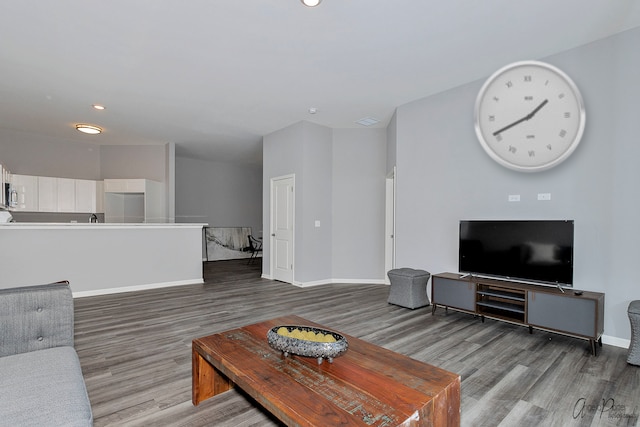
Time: h=1 m=41
